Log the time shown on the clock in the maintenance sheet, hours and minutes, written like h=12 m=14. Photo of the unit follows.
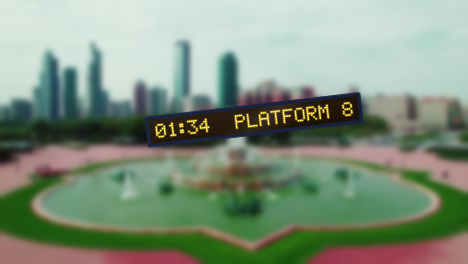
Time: h=1 m=34
